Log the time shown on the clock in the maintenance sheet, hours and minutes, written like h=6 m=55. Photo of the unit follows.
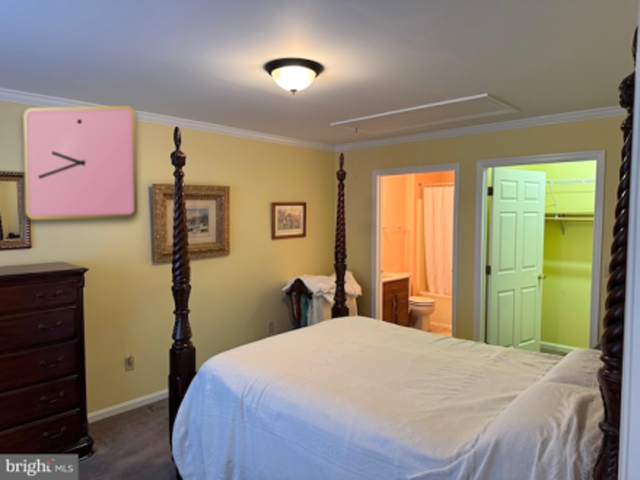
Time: h=9 m=42
